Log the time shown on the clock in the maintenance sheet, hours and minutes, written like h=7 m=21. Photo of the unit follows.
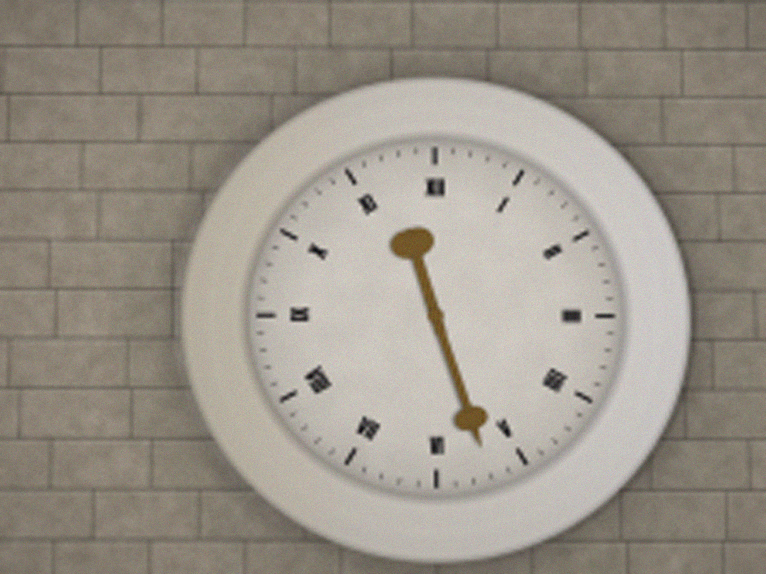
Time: h=11 m=27
